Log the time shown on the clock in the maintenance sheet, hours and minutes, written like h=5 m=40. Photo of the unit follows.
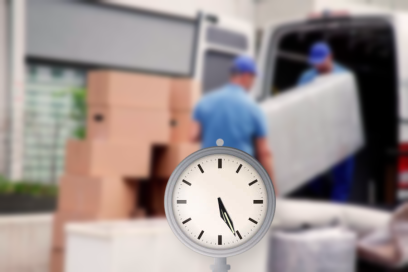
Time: h=5 m=26
